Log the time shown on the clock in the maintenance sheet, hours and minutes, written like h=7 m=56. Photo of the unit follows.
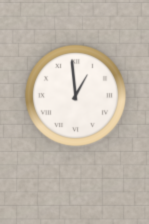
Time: h=12 m=59
